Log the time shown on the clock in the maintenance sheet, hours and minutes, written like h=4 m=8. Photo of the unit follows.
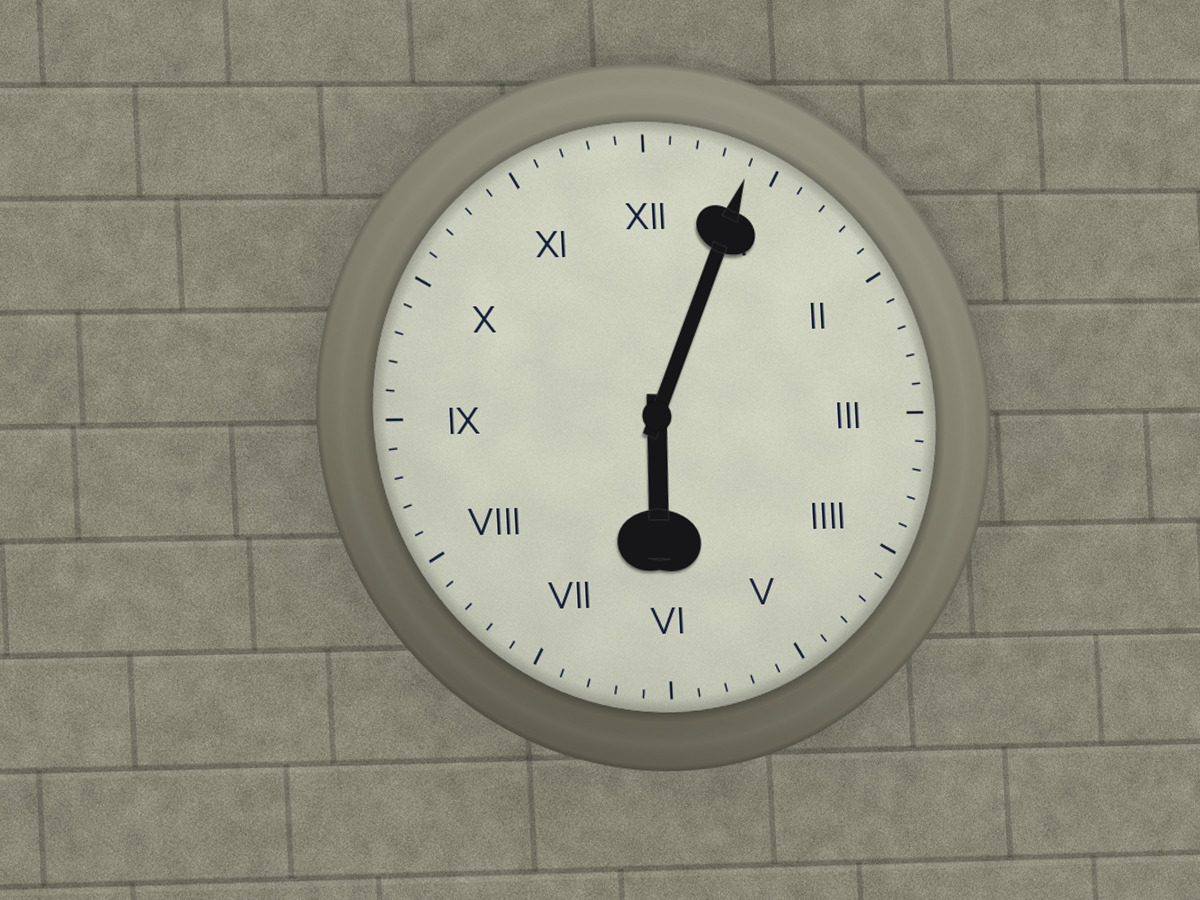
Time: h=6 m=4
